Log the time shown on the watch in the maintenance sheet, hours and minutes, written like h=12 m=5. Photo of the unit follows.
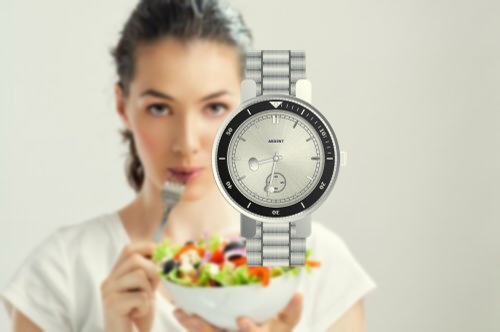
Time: h=8 m=32
